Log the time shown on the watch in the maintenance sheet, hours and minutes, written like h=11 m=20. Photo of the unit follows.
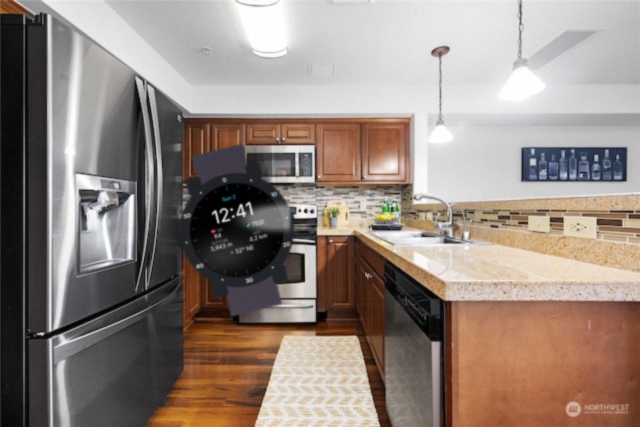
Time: h=12 m=41
